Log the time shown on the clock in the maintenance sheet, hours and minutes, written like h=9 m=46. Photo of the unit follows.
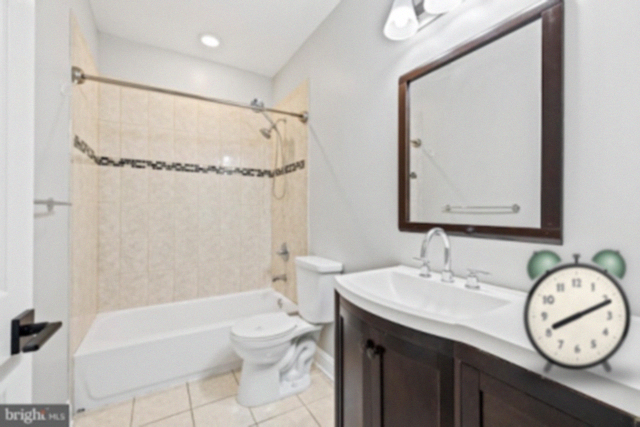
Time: h=8 m=11
